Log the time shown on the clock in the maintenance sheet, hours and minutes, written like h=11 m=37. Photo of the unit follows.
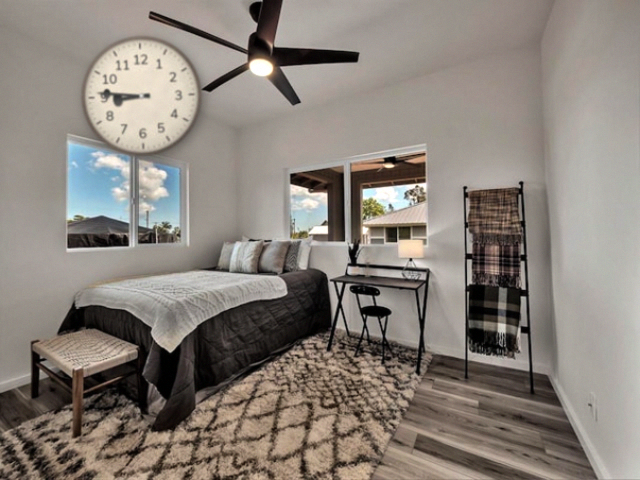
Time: h=8 m=46
